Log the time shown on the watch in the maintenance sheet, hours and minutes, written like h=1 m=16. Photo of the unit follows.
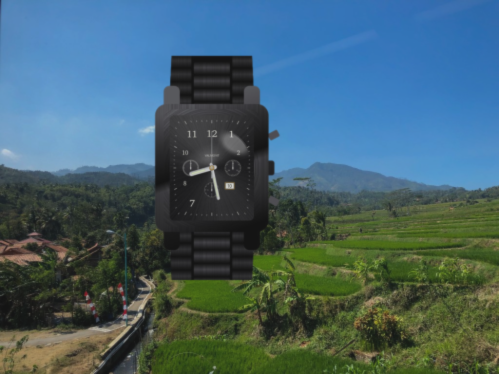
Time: h=8 m=28
